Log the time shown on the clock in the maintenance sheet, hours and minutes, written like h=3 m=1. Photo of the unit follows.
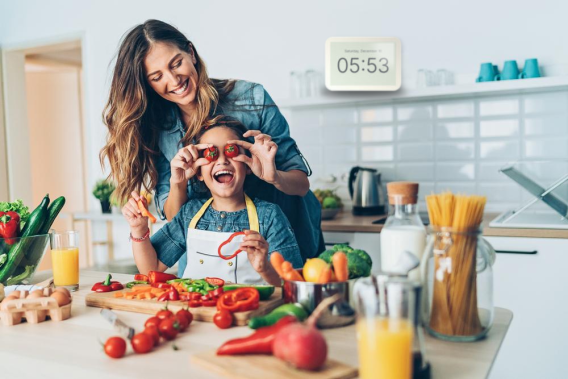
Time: h=5 m=53
